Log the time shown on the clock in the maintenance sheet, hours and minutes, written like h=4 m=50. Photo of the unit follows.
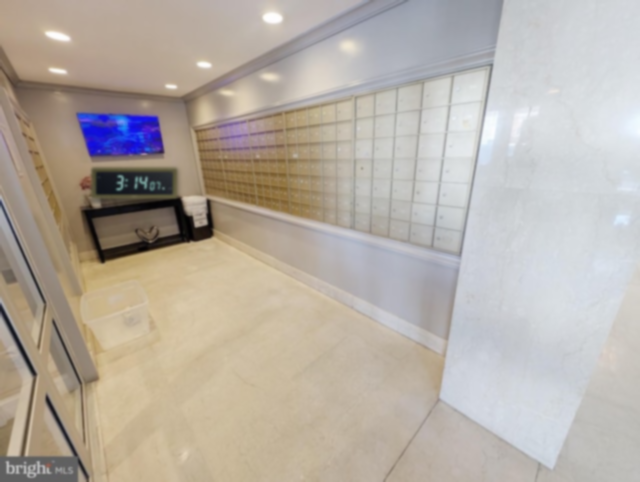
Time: h=3 m=14
